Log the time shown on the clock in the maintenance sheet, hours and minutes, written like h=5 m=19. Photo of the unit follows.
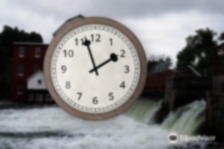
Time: h=1 m=57
